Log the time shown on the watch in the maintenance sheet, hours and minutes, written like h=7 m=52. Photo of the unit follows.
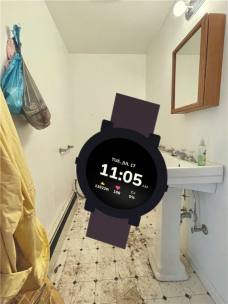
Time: h=11 m=5
